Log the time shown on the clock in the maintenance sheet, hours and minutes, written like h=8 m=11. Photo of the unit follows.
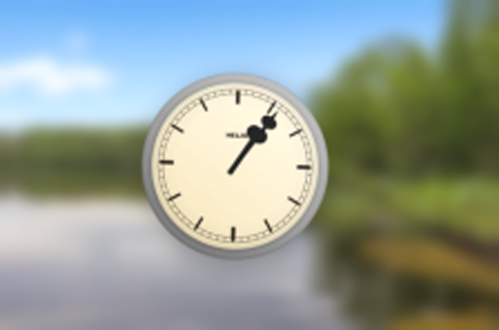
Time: h=1 m=6
